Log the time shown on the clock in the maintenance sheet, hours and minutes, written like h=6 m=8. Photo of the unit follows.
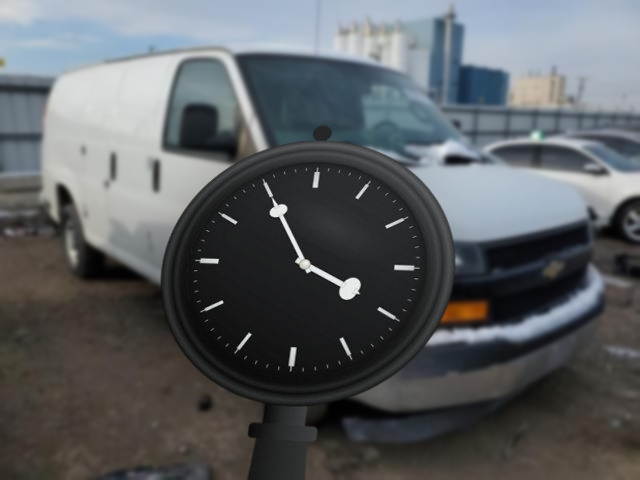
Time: h=3 m=55
